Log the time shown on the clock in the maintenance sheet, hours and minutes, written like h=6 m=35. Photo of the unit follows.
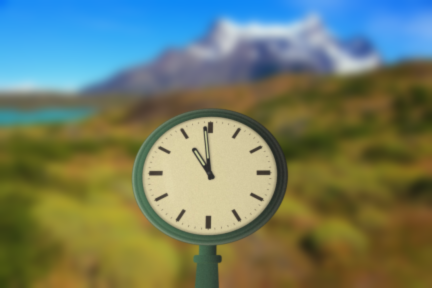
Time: h=10 m=59
